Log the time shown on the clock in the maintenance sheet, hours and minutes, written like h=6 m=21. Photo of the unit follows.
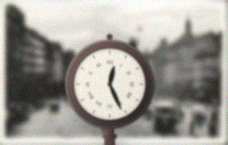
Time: h=12 m=26
